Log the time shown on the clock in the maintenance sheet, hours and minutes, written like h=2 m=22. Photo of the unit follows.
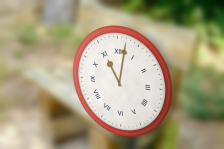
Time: h=11 m=2
